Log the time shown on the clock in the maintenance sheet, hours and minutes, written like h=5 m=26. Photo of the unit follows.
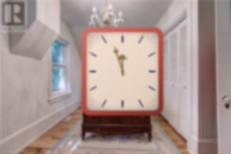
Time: h=11 m=57
